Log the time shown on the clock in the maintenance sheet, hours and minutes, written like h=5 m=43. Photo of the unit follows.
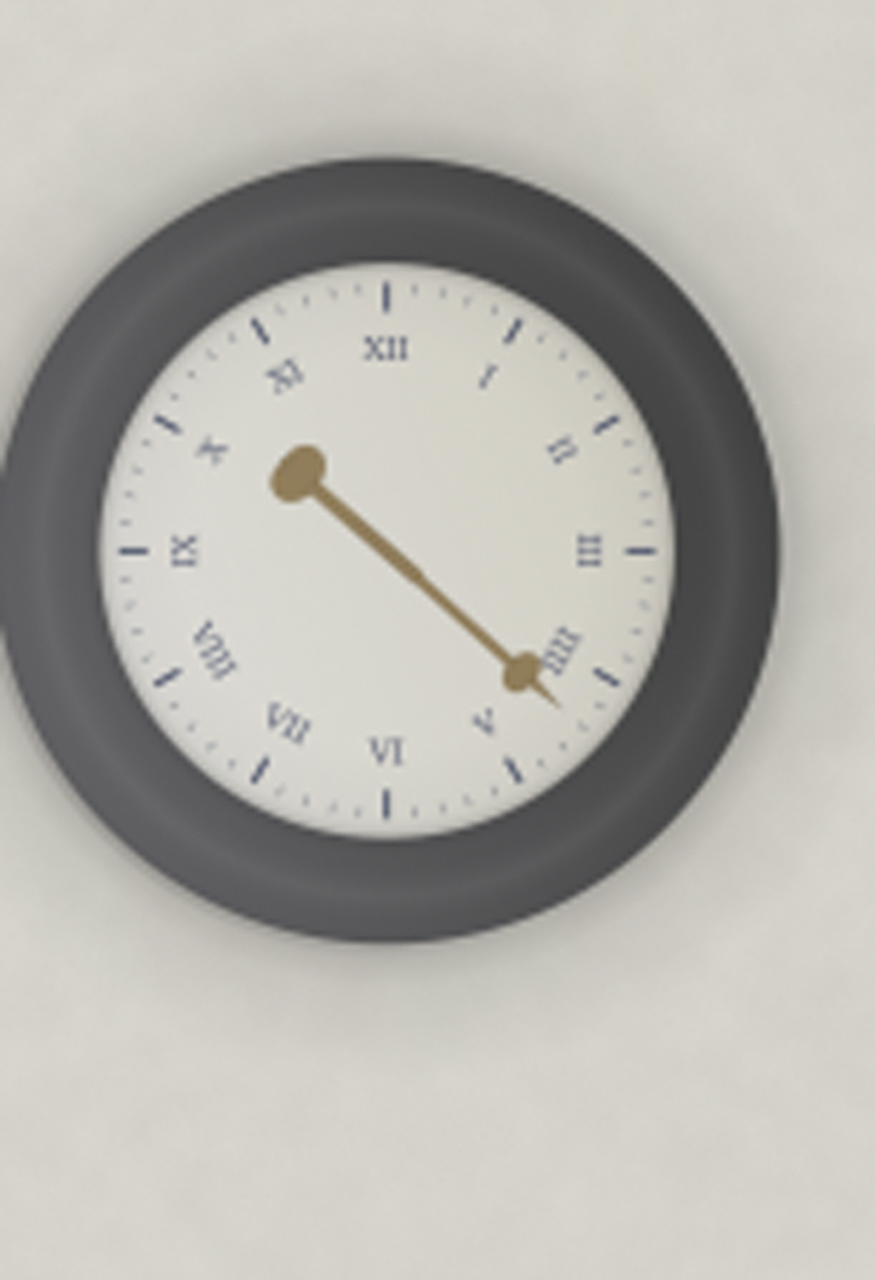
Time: h=10 m=22
